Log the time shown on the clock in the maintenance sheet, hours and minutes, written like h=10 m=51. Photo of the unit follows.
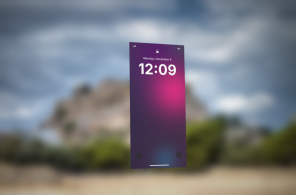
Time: h=12 m=9
